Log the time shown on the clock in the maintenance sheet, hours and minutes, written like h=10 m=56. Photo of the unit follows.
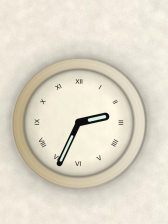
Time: h=2 m=34
